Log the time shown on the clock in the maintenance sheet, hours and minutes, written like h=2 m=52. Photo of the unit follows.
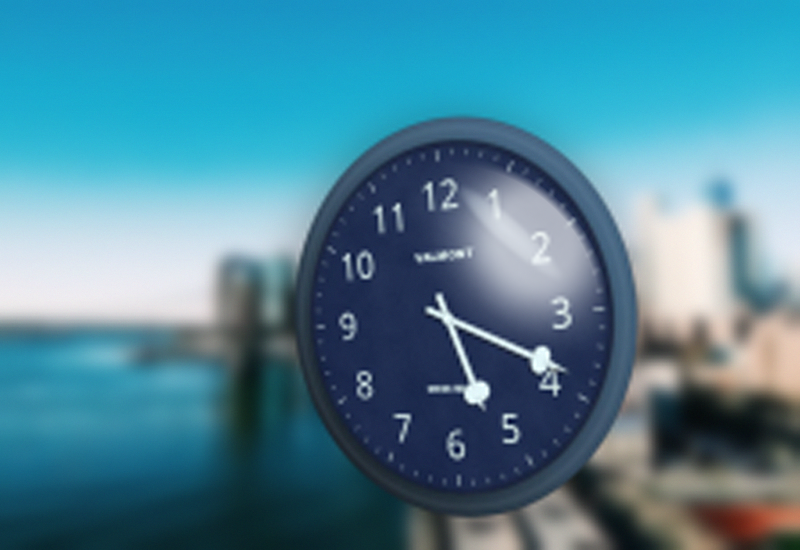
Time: h=5 m=19
